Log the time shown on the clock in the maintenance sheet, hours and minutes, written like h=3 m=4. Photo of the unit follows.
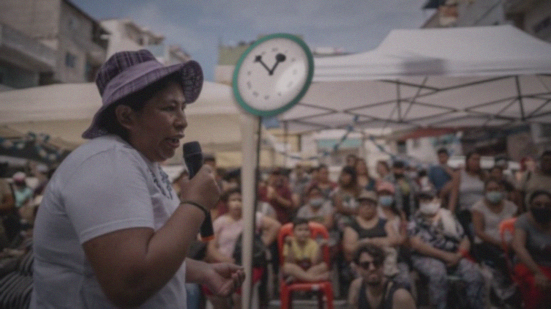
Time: h=12 m=52
